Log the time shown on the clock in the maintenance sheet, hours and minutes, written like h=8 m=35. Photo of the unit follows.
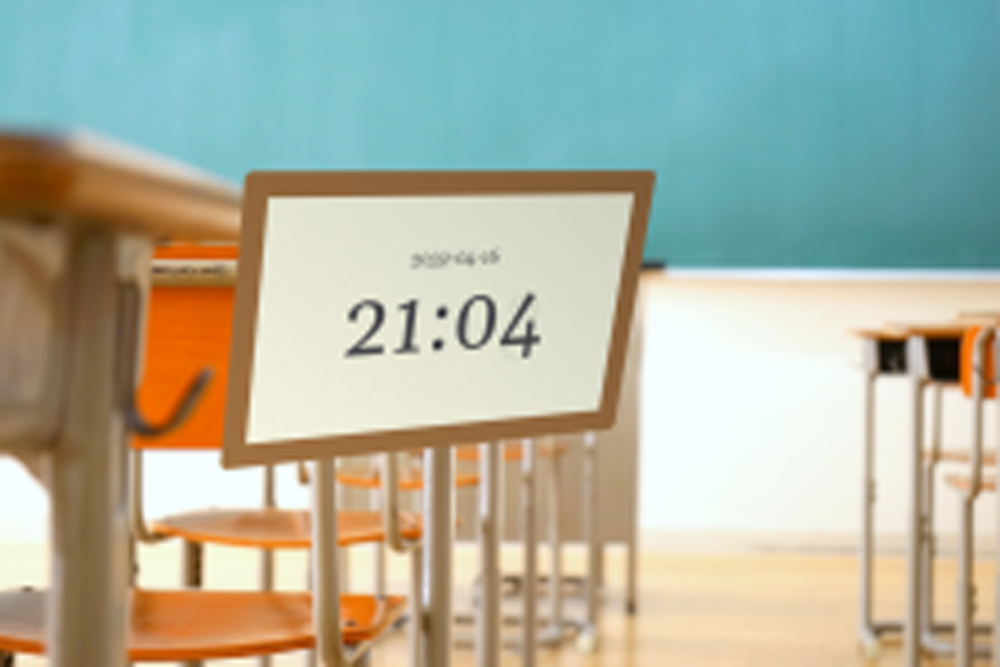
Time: h=21 m=4
